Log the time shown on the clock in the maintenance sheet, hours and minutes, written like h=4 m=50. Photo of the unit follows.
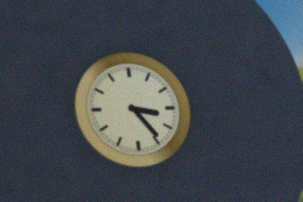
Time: h=3 m=24
